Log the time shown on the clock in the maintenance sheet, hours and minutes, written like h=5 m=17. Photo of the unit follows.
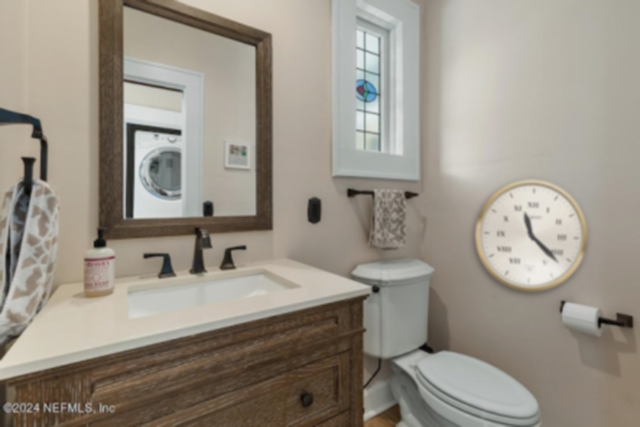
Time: h=11 m=22
